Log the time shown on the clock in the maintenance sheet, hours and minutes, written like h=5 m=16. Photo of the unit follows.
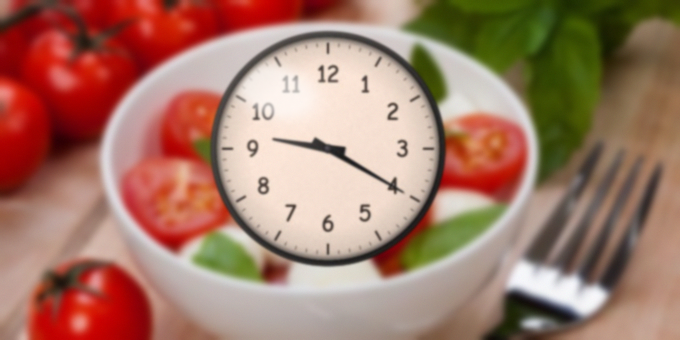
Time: h=9 m=20
